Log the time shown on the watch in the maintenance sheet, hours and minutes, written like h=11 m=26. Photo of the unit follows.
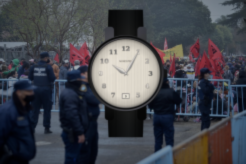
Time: h=10 m=5
